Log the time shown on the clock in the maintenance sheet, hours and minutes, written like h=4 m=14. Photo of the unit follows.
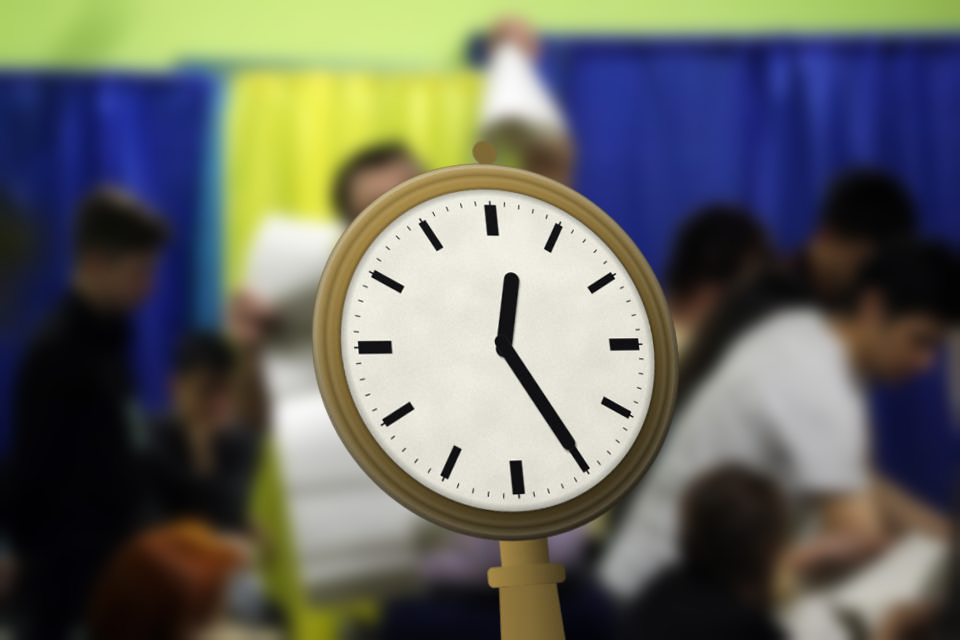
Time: h=12 m=25
